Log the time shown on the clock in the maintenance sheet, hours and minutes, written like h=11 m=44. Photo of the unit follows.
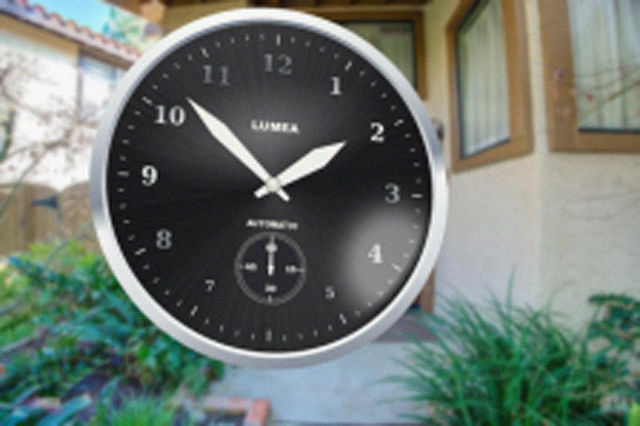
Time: h=1 m=52
